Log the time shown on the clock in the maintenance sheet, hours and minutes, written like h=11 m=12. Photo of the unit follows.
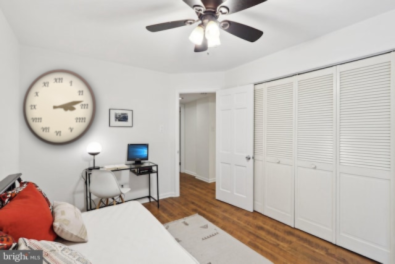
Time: h=3 m=13
